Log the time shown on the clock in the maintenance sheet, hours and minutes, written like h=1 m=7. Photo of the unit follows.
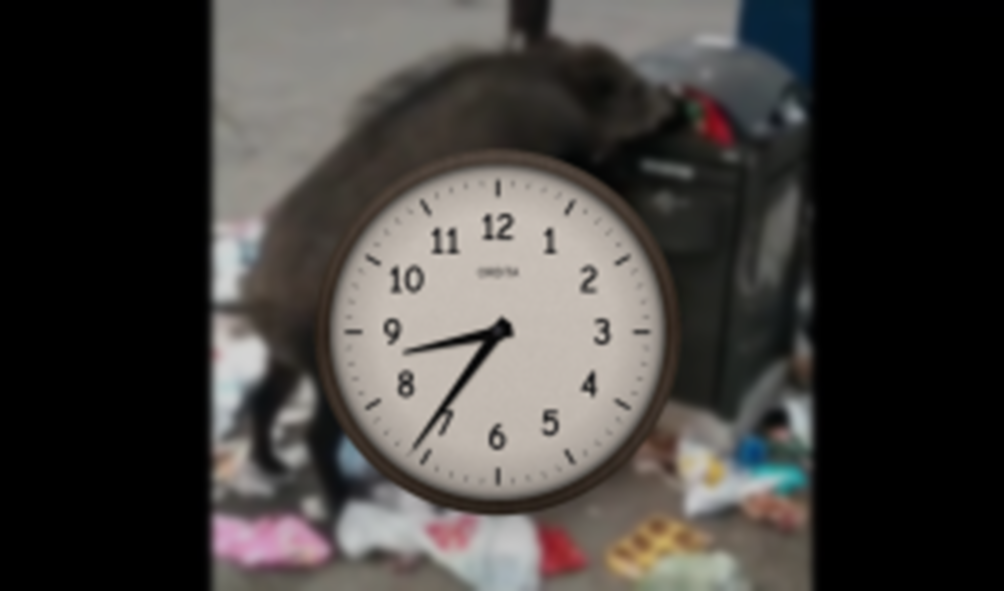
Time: h=8 m=36
